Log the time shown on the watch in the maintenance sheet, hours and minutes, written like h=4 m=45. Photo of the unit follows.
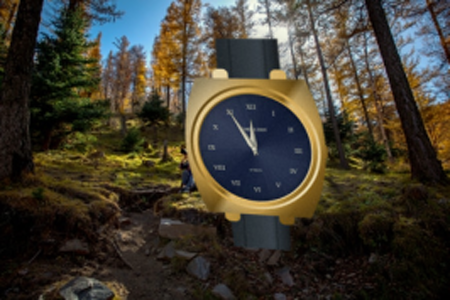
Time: h=11 m=55
